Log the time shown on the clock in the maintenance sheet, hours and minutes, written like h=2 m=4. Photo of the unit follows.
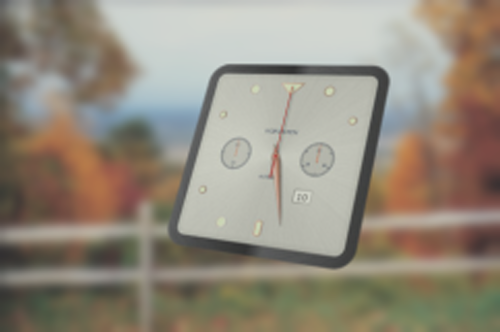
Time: h=5 m=27
